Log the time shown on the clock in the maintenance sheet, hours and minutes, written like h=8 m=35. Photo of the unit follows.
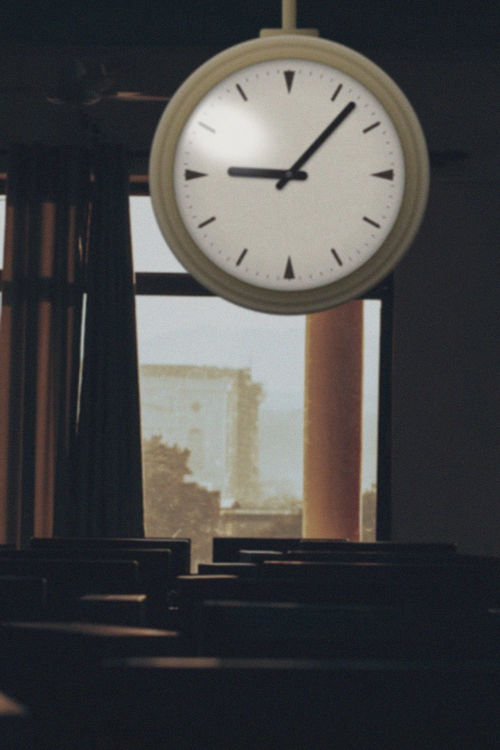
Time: h=9 m=7
